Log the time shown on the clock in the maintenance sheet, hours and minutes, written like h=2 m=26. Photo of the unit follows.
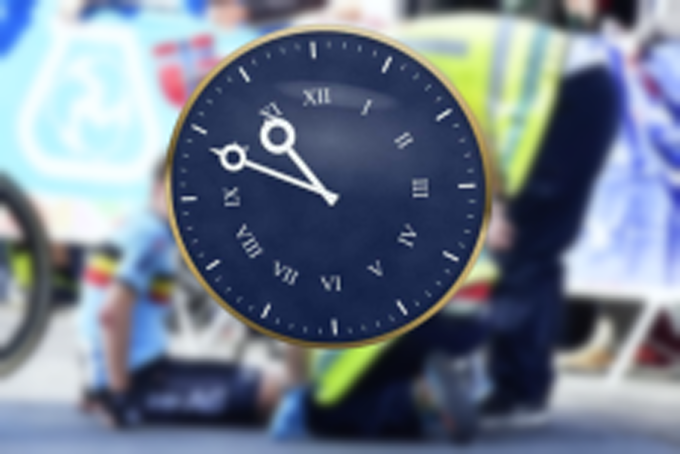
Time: h=10 m=49
